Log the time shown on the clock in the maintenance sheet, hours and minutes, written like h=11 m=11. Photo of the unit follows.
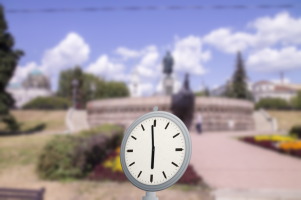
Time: h=5 m=59
